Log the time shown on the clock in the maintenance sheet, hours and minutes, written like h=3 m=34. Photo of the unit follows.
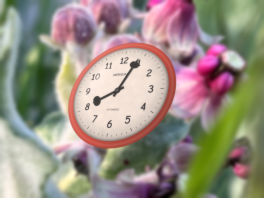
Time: h=8 m=4
